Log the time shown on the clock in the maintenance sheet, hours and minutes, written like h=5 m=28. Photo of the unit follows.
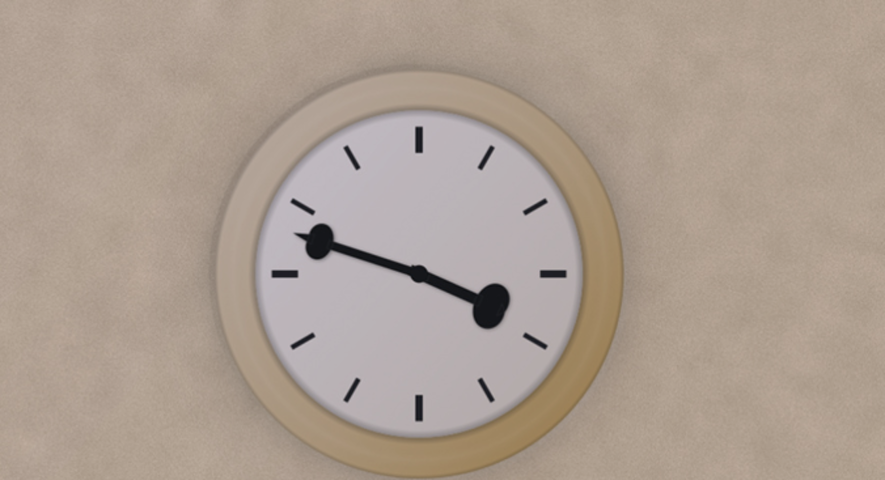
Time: h=3 m=48
